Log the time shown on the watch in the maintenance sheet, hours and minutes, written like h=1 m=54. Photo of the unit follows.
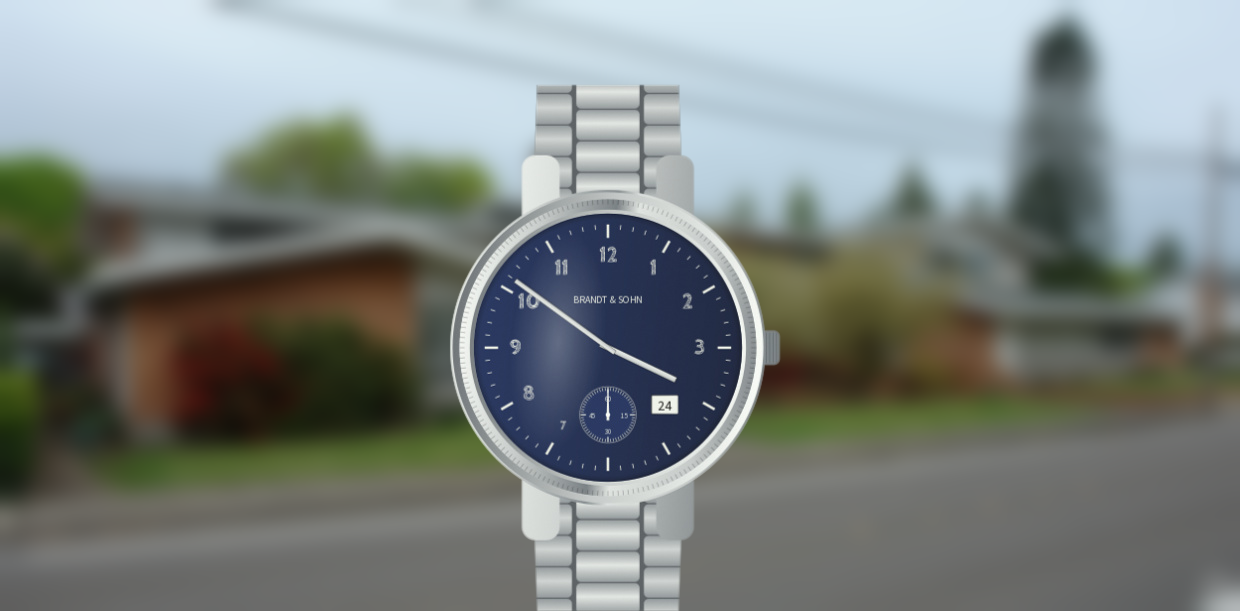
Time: h=3 m=51
